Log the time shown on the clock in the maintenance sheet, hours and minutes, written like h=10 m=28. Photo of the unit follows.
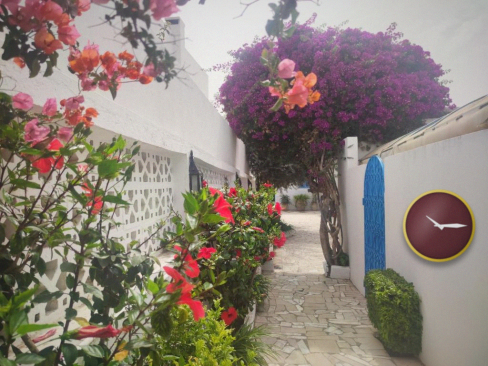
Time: h=10 m=15
